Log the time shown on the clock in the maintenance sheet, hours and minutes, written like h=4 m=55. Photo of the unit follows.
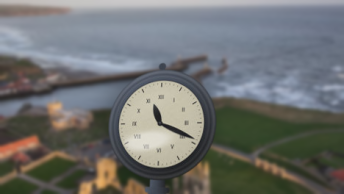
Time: h=11 m=19
